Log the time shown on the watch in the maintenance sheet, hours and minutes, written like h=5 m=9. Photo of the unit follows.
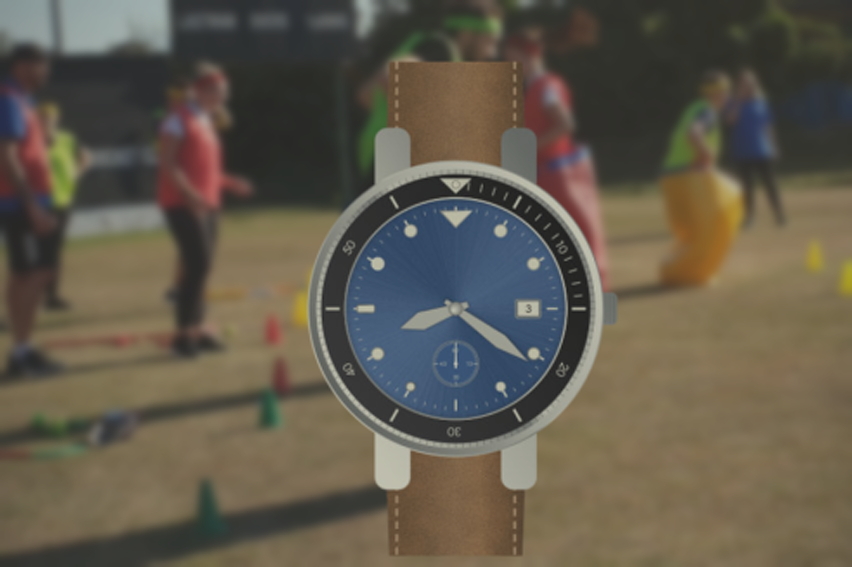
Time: h=8 m=21
